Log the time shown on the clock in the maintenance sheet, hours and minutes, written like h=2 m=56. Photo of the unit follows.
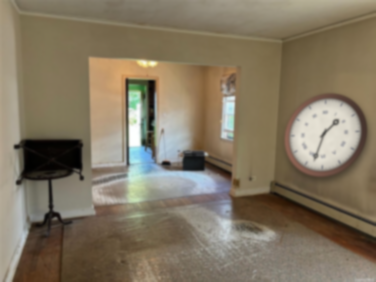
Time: h=1 m=33
